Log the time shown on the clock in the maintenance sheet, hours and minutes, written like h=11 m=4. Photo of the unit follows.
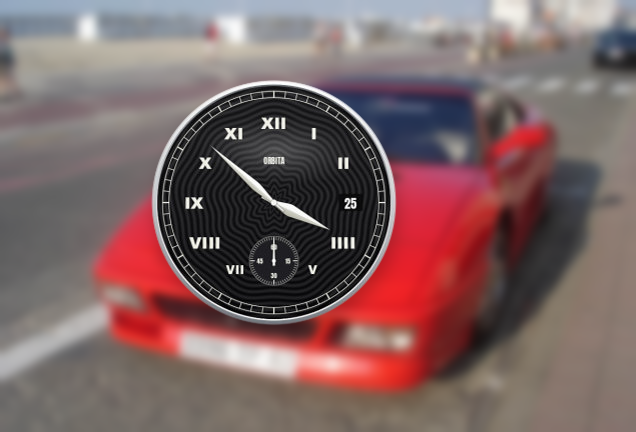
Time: h=3 m=52
